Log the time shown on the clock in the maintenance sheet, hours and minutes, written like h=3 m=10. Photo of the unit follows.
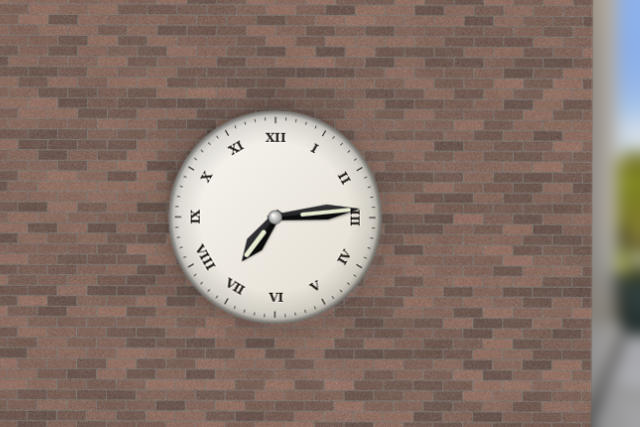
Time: h=7 m=14
